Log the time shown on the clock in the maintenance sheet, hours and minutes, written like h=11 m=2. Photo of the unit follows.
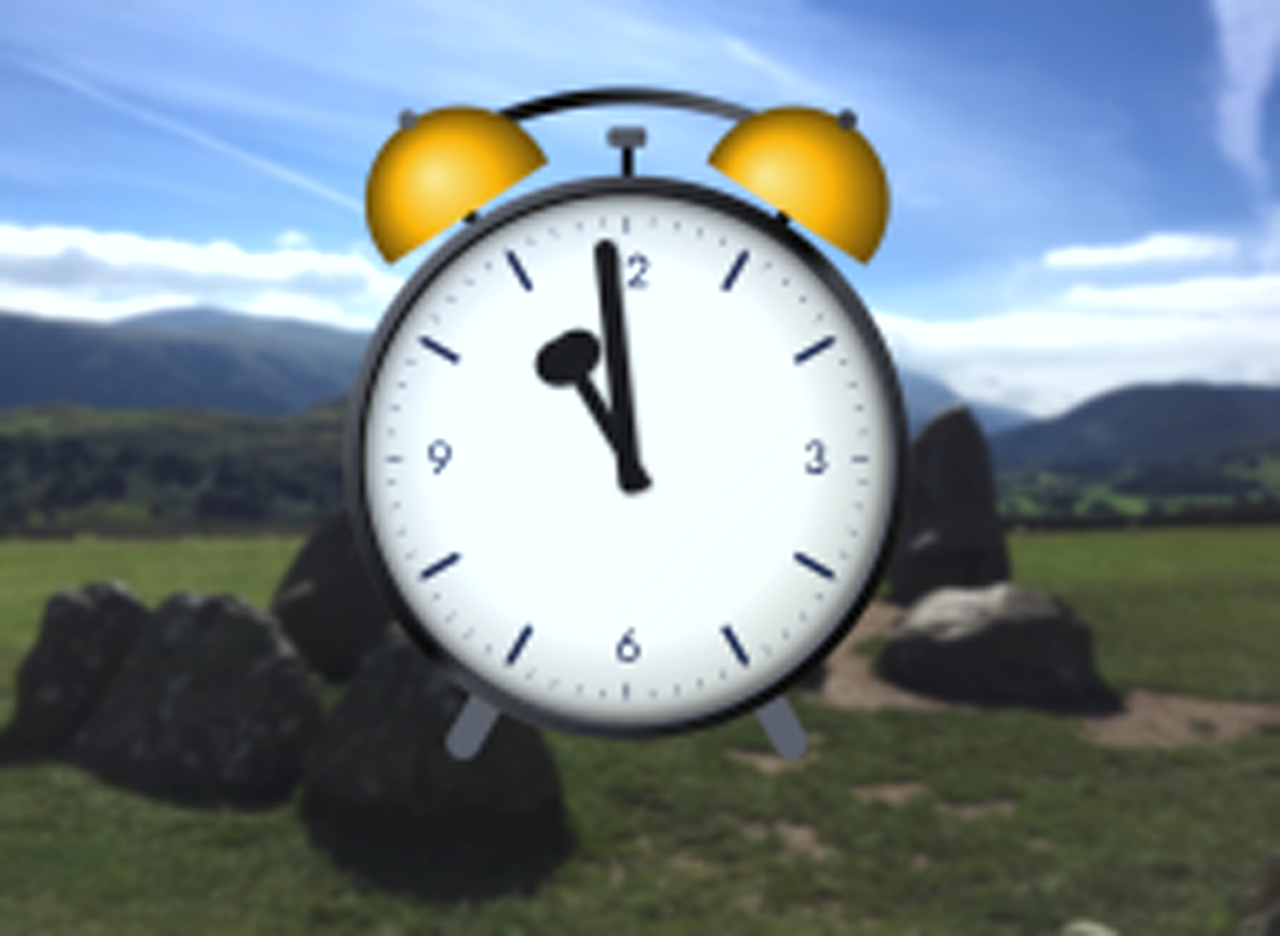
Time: h=10 m=59
